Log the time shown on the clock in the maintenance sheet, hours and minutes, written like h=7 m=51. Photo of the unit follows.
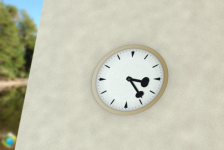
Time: h=3 m=24
